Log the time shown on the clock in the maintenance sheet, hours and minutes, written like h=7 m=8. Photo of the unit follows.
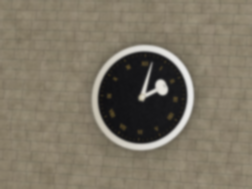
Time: h=2 m=2
